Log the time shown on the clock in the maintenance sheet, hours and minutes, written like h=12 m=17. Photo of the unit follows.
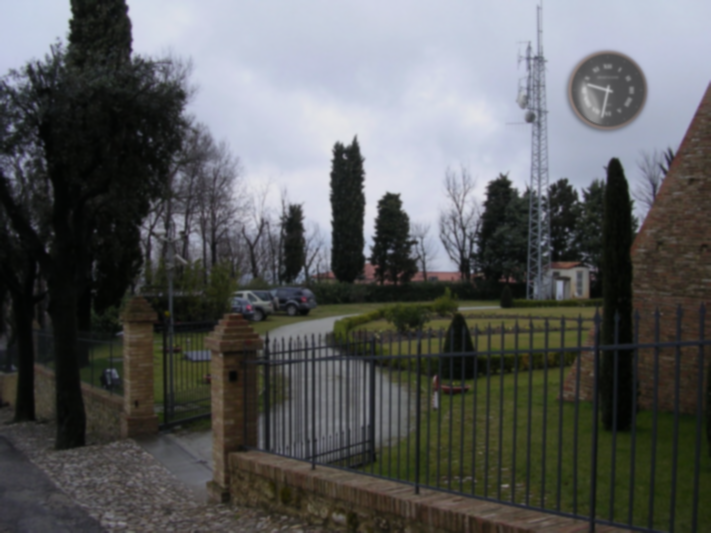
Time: h=9 m=32
